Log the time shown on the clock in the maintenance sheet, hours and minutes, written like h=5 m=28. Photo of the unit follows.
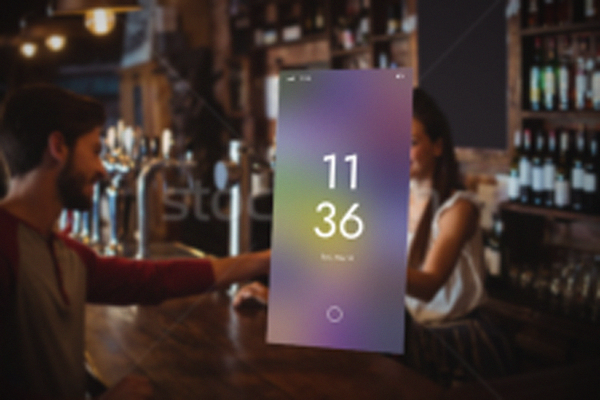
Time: h=11 m=36
